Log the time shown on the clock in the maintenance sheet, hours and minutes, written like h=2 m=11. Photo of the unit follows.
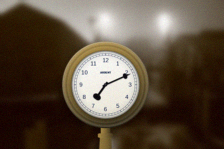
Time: h=7 m=11
